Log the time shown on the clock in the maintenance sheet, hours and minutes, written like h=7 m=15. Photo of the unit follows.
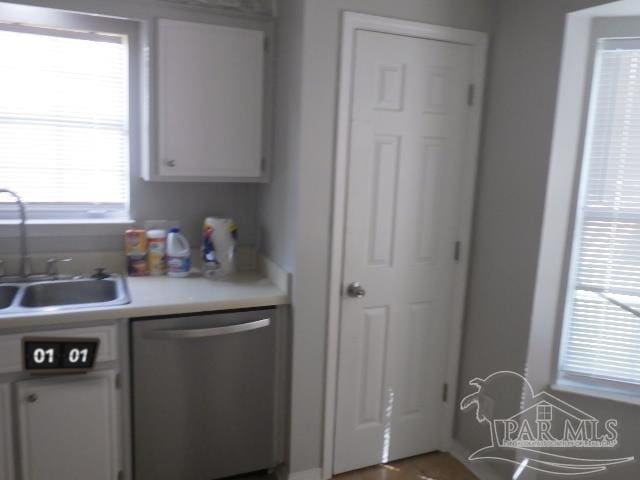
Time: h=1 m=1
